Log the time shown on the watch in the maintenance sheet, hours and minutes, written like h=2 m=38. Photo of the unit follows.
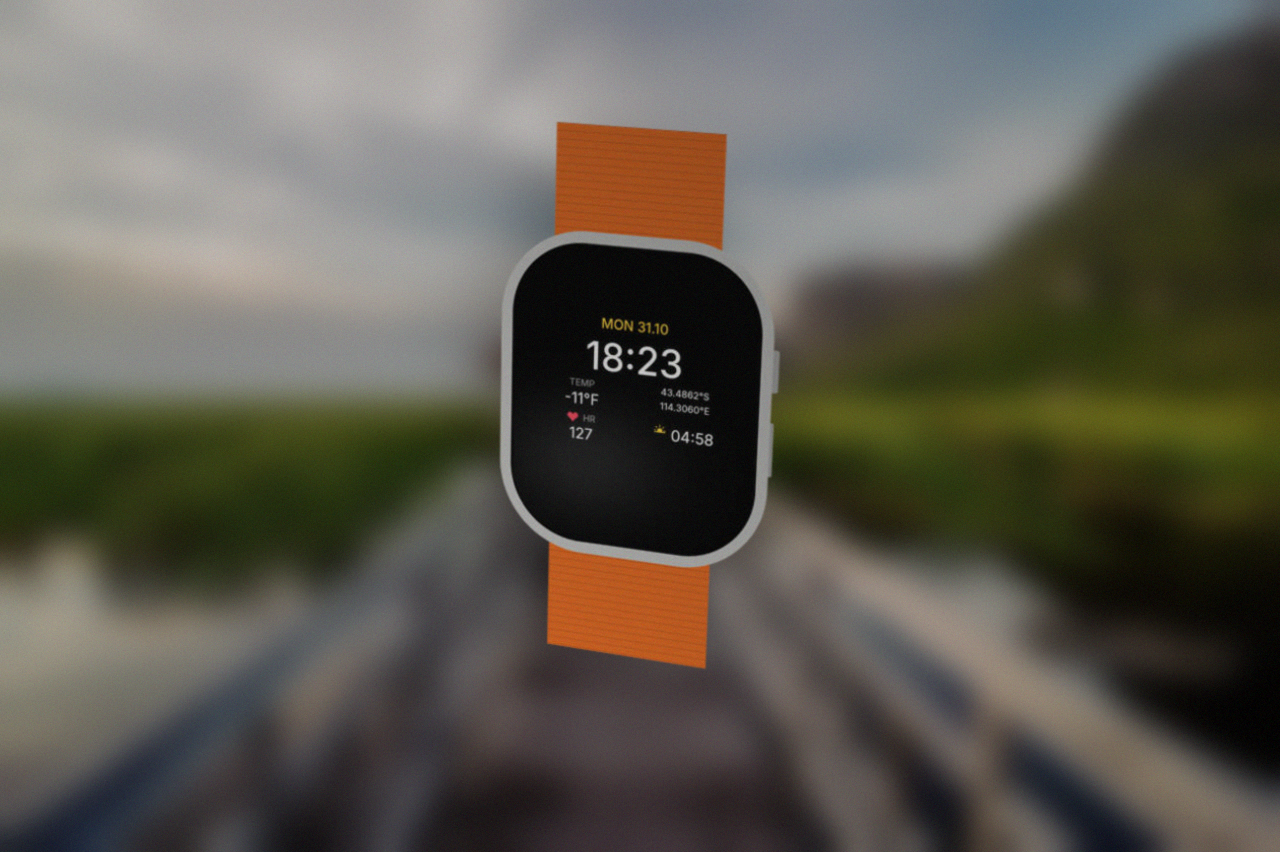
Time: h=18 m=23
